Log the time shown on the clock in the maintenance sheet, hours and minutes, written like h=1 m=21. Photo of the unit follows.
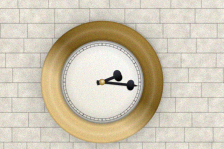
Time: h=2 m=16
